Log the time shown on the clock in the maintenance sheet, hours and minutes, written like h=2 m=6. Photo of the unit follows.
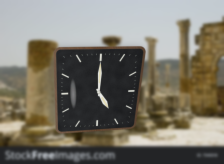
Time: h=5 m=0
